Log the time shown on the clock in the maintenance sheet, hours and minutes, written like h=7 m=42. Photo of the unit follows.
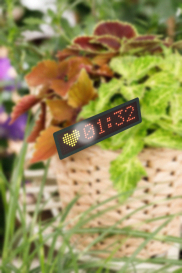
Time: h=1 m=32
